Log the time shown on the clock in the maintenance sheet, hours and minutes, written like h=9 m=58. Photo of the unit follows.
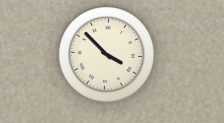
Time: h=3 m=52
